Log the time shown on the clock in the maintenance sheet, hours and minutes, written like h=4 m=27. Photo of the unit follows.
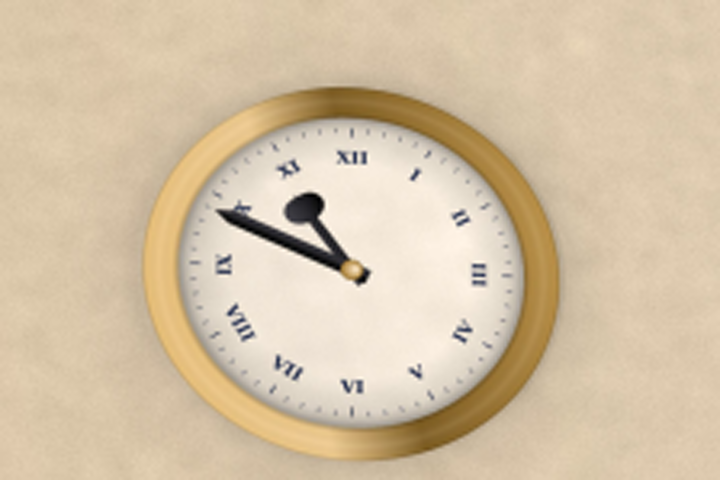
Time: h=10 m=49
